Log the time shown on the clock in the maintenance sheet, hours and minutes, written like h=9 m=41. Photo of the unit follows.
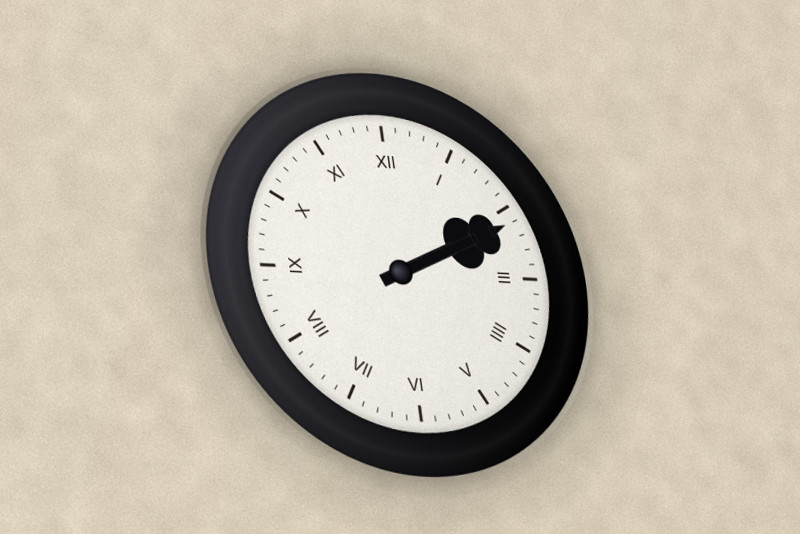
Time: h=2 m=11
